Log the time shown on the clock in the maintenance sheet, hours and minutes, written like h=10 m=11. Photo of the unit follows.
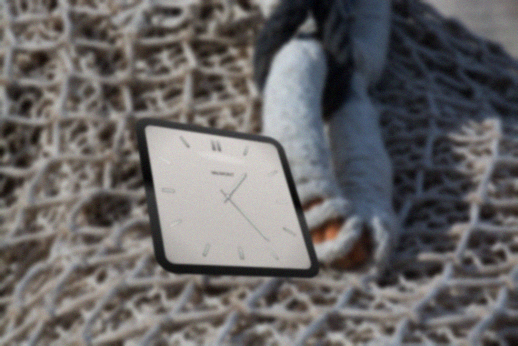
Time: h=1 m=24
